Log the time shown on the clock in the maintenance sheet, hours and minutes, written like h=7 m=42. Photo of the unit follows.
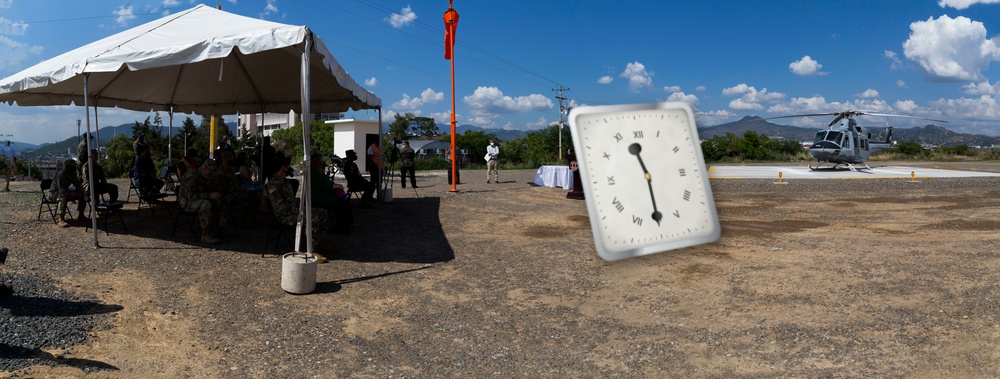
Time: h=11 m=30
